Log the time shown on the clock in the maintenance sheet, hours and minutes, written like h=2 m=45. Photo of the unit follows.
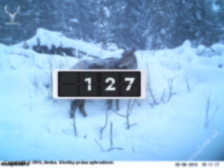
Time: h=1 m=27
